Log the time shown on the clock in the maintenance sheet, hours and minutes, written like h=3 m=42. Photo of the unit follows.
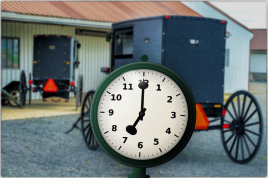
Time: h=7 m=0
